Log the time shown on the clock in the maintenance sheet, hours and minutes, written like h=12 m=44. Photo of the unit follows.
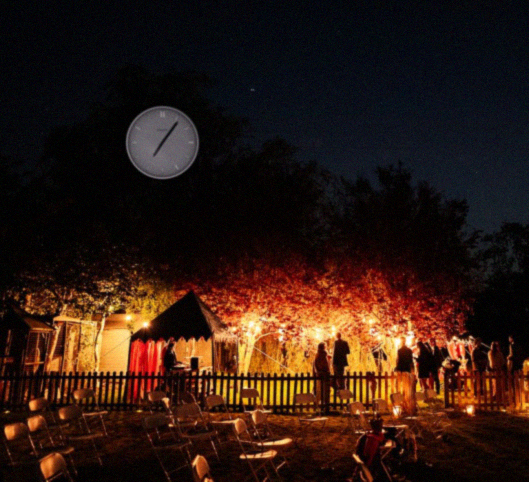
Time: h=7 m=6
